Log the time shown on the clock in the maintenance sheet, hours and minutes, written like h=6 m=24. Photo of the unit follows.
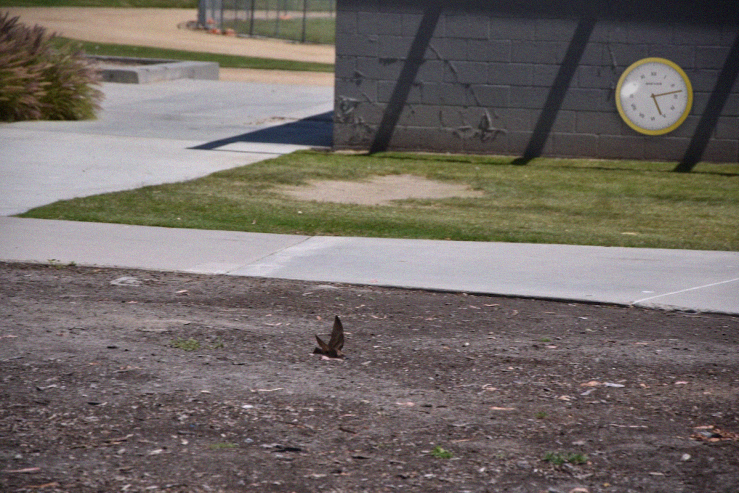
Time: h=5 m=13
